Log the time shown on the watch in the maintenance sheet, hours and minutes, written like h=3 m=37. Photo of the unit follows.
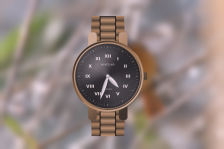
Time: h=4 m=33
